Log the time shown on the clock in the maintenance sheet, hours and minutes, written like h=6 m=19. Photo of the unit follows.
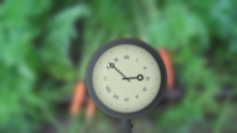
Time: h=2 m=52
